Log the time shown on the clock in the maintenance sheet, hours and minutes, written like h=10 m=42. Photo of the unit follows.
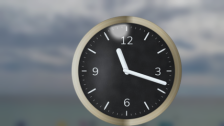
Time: h=11 m=18
